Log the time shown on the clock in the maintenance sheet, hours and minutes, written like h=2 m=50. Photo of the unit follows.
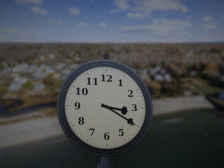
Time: h=3 m=20
